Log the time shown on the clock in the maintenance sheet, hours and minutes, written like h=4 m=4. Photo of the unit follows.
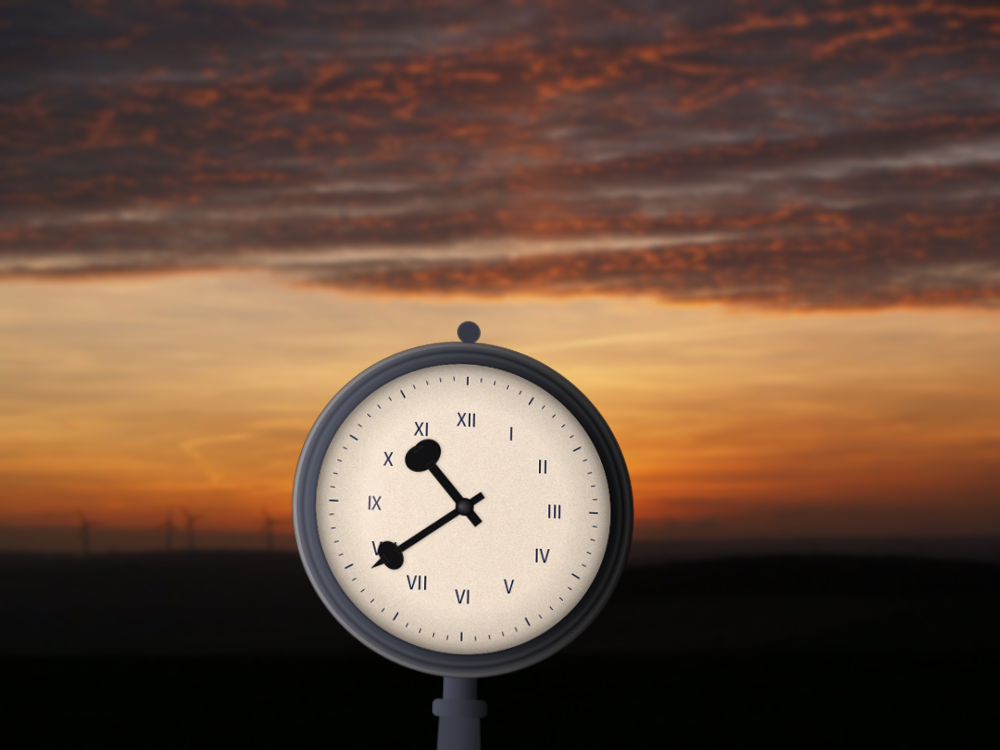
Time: h=10 m=39
